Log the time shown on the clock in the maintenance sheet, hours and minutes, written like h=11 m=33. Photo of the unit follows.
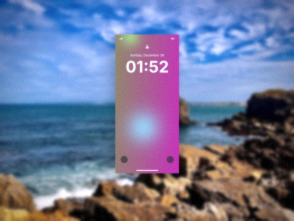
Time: h=1 m=52
